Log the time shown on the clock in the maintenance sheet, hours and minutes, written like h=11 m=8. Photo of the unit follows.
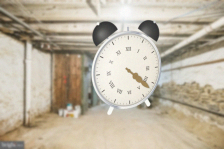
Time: h=4 m=22
